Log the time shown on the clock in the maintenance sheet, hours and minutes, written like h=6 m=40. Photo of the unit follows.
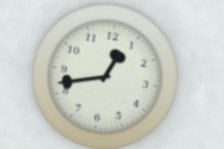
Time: h=12 m=42
